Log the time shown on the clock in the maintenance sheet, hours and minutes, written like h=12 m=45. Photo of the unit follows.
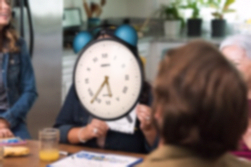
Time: h=5 m=37
